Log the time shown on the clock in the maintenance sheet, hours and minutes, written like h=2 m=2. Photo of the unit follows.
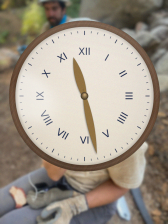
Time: h=11 m=28
